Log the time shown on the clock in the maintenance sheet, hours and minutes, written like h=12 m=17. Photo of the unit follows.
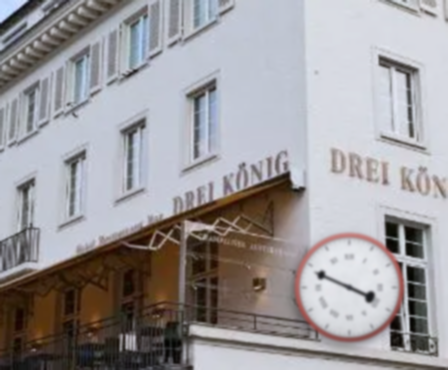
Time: h=3 m=49
